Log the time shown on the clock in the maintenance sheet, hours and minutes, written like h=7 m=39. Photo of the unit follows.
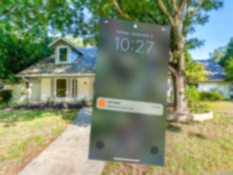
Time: h=10 m=27
